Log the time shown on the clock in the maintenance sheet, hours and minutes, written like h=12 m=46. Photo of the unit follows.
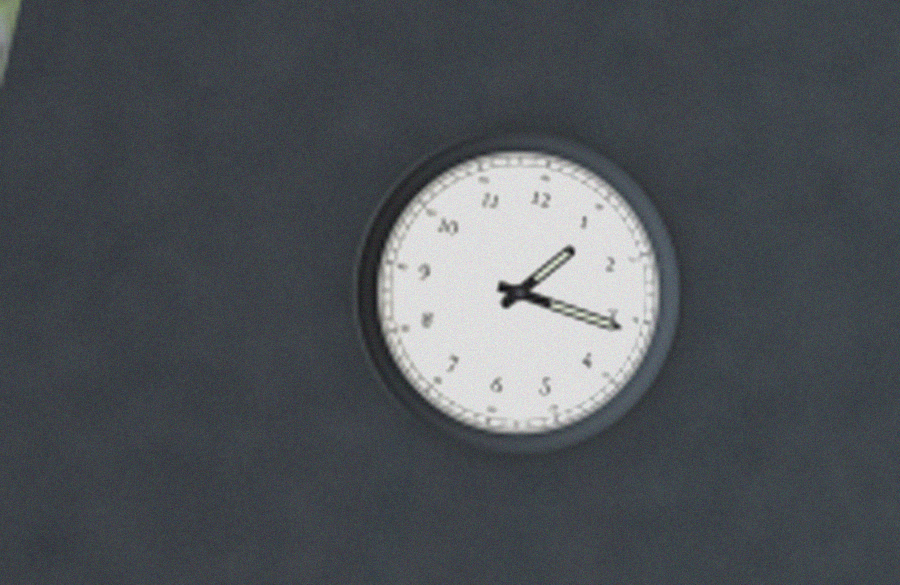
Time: h=1 m=16
